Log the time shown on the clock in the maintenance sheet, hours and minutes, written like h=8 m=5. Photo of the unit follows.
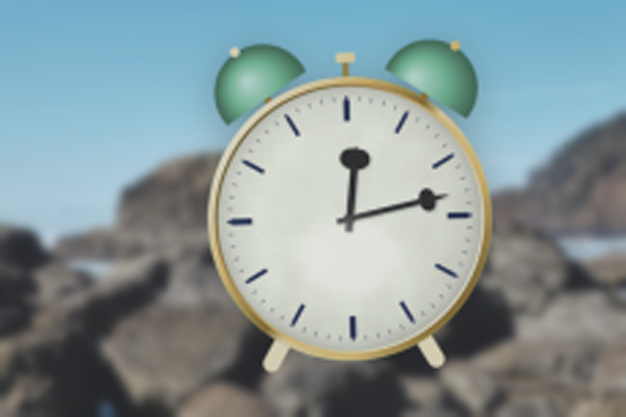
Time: h=12 m=13
